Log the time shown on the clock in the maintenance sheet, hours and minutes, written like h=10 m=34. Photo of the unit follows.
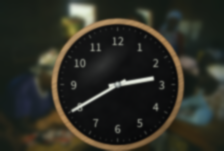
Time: h=2 m=40
